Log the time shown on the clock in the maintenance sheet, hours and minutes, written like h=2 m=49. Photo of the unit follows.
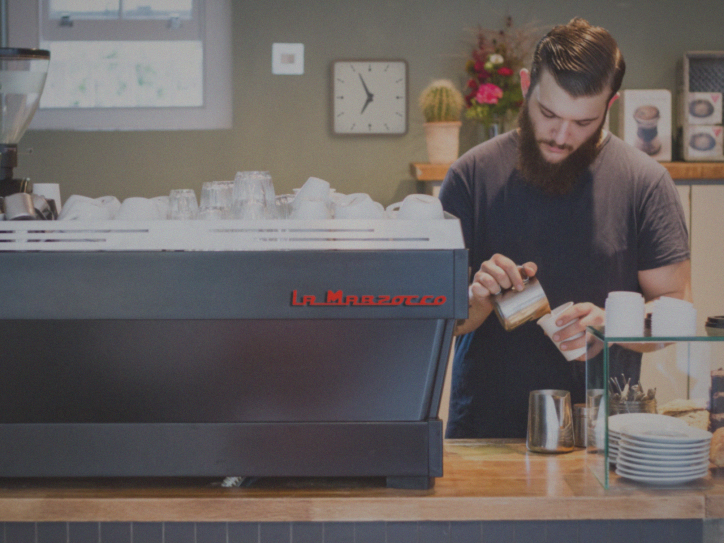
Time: h=6 m=56
